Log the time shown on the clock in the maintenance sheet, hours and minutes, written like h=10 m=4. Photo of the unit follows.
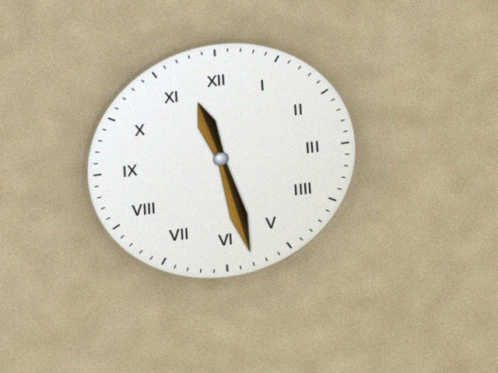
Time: h=11 m=28
